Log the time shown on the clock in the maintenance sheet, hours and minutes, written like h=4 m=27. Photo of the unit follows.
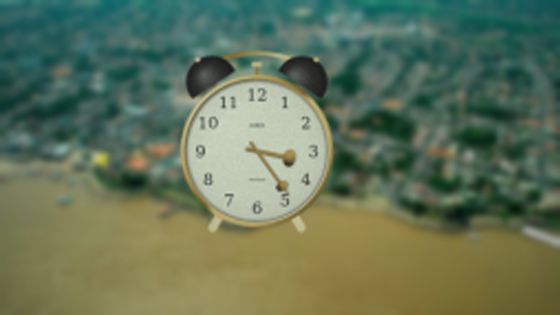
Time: h=3 m=24
